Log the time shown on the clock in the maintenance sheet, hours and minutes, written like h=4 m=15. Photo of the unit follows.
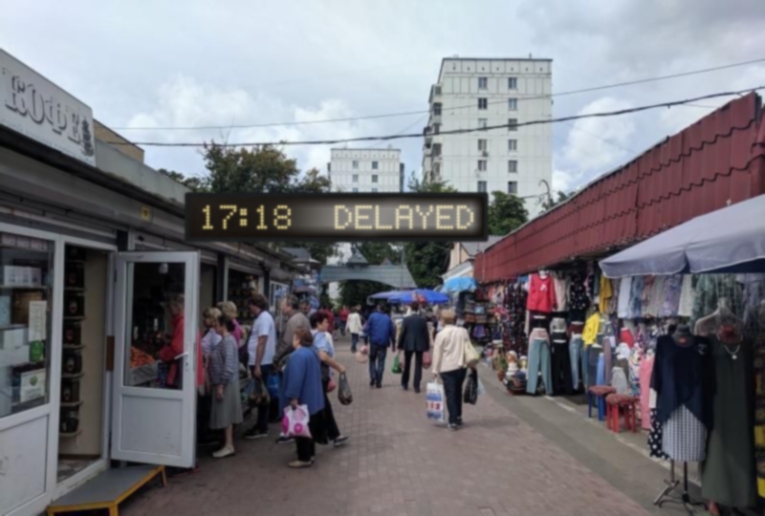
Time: h=17 m=18
